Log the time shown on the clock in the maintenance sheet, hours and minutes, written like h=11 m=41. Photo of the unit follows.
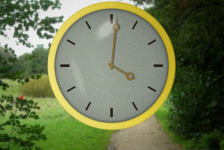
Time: h=4 m=1
